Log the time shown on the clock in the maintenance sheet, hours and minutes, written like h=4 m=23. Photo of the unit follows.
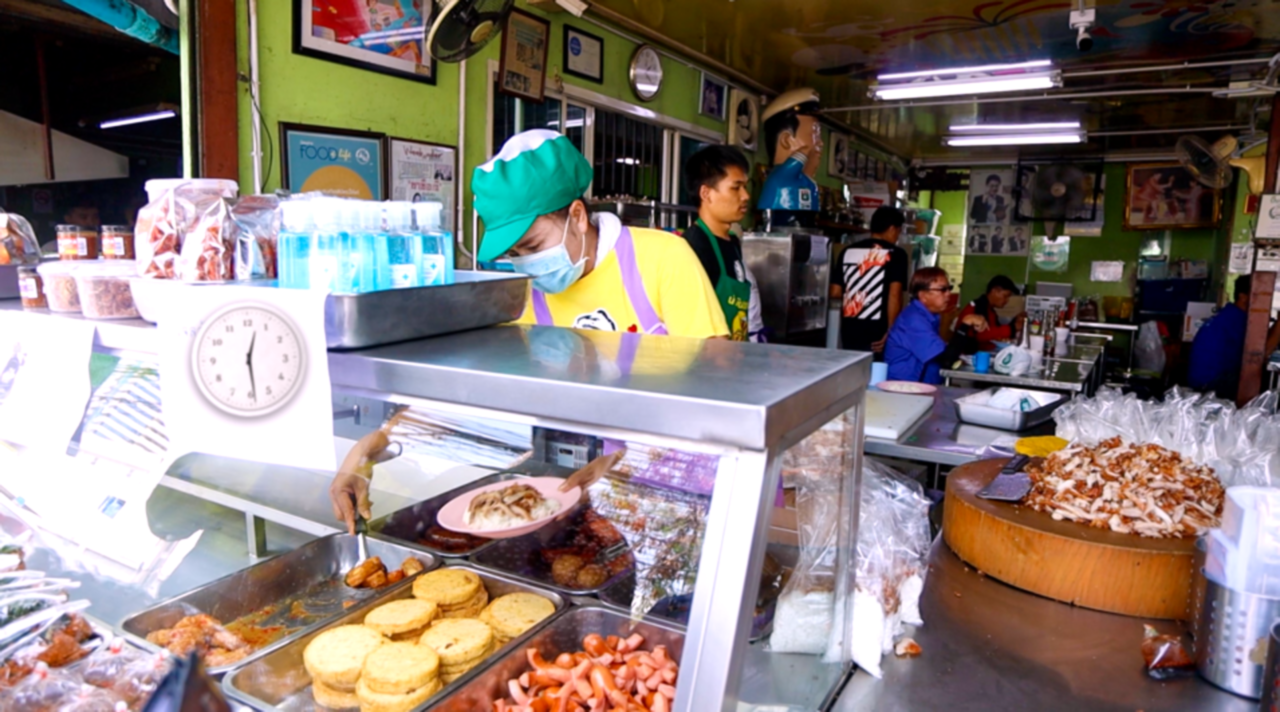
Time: h=12 m=29
